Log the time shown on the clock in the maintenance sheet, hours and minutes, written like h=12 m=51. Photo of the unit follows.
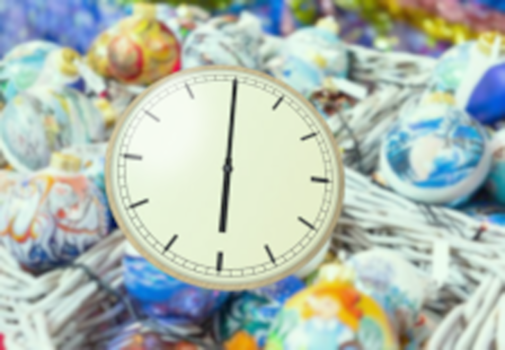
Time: h=6 m=0
